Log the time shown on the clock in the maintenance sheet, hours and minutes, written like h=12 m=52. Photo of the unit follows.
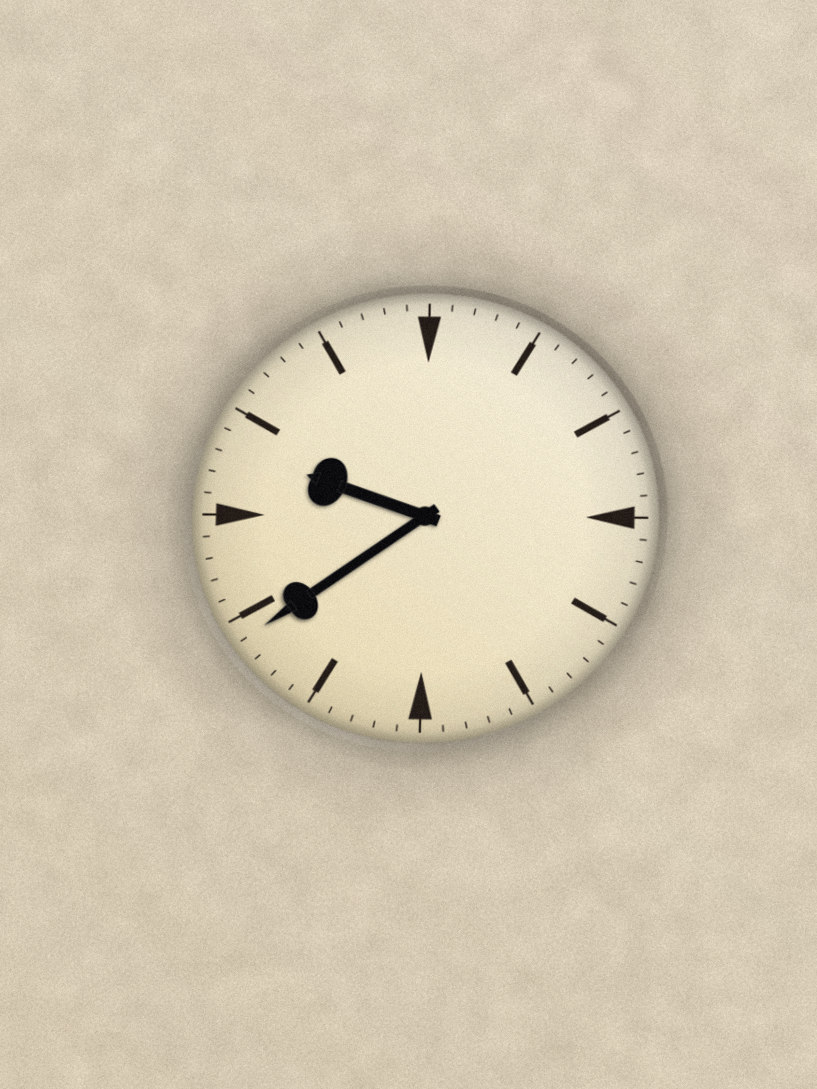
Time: h=9 m=39
